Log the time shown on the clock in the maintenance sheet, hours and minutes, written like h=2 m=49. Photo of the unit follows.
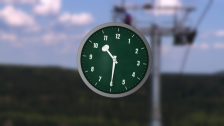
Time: h=10 m=30
